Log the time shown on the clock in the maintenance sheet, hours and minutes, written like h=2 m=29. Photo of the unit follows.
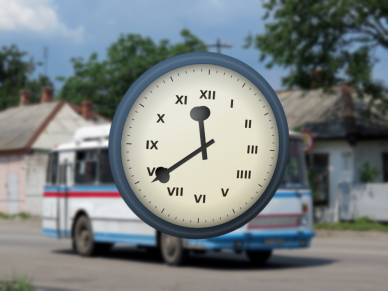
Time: h=11 m=39
